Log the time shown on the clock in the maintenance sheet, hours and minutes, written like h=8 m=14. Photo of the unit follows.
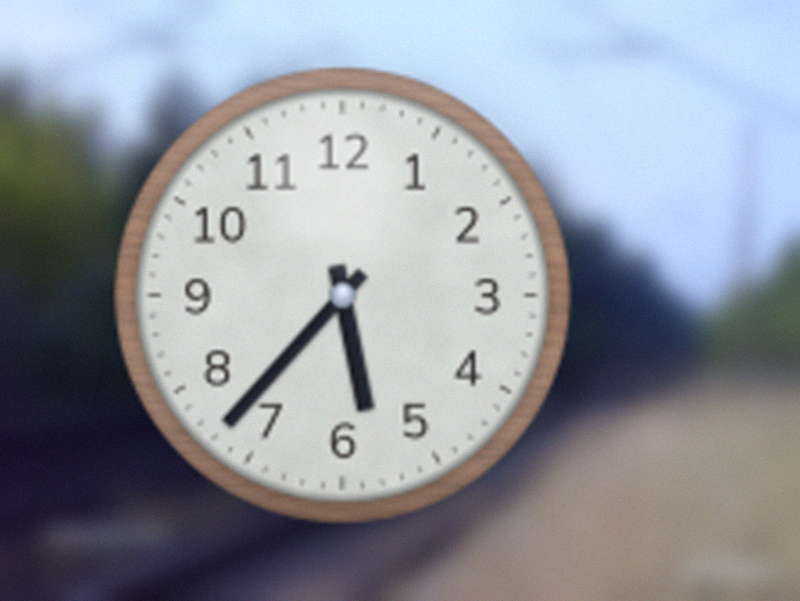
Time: h=5 m=37
